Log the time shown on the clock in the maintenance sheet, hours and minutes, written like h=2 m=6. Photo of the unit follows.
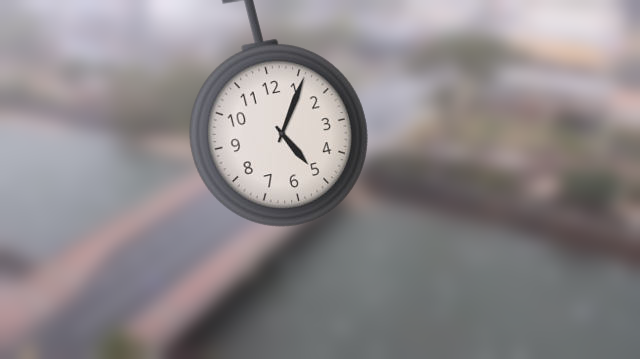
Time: h=5 m=6
